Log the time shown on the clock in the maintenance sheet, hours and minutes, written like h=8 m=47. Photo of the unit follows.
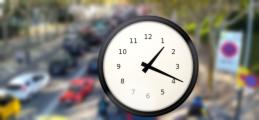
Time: h=1 m=19
